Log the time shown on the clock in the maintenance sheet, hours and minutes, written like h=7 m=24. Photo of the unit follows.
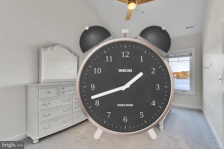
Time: h=1 m=42
